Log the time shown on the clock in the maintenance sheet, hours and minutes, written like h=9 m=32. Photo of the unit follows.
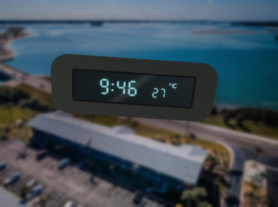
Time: h=9 m=46
